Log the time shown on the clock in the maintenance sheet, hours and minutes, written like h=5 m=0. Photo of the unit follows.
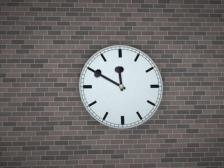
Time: h=11 m=50
